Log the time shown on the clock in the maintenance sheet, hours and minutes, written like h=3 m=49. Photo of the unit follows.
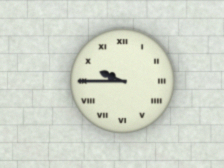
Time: h=9 m=45
